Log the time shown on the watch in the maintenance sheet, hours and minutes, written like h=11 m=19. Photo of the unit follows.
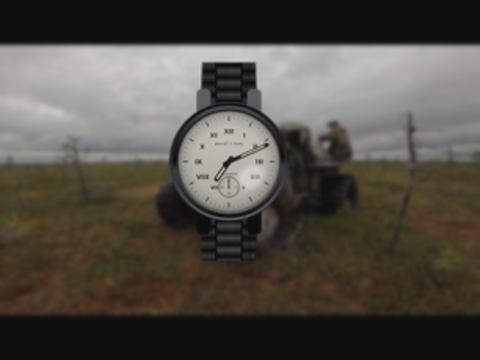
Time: h=7 m=11
